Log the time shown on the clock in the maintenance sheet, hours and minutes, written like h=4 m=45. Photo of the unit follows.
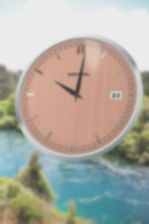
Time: h=10 m=1
